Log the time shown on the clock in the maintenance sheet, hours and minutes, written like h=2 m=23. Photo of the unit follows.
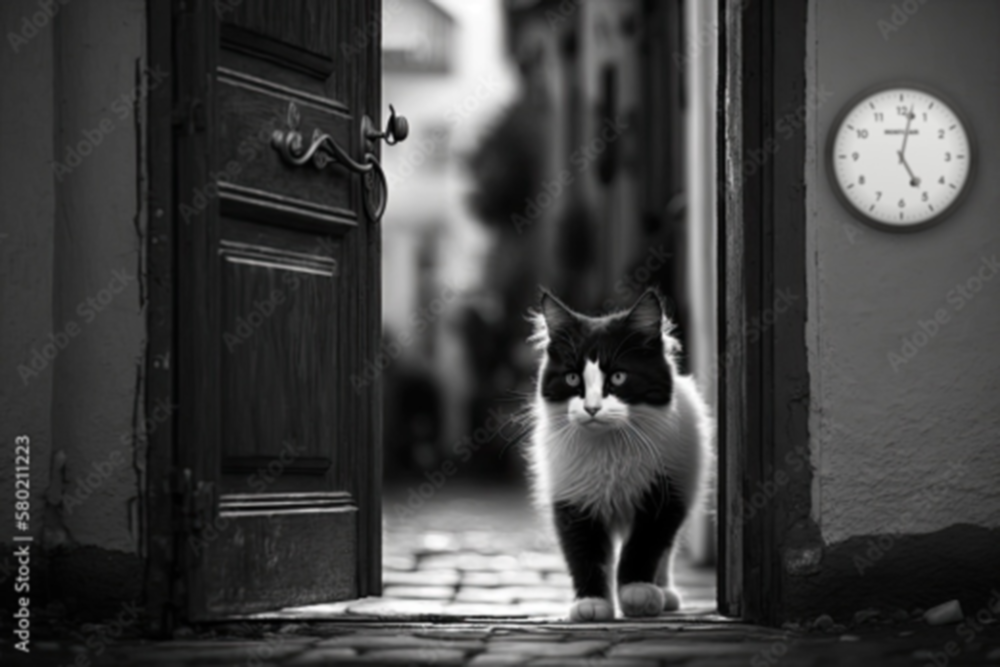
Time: h=5 m=2
